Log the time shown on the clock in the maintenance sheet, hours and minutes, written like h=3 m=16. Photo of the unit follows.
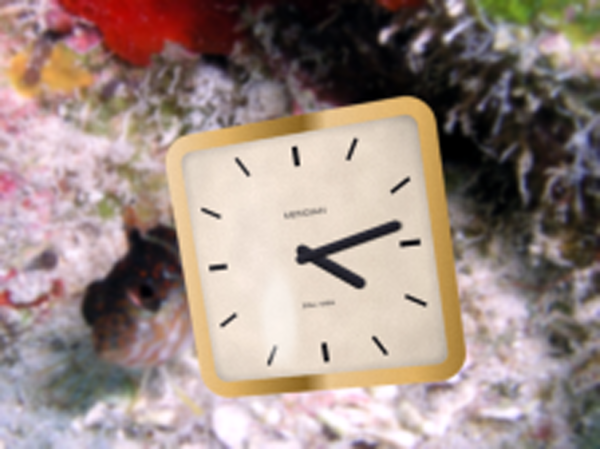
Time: h=4 m=13
